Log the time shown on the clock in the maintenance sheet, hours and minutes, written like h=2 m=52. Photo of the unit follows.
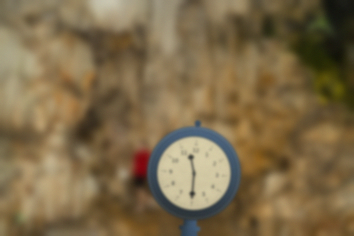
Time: h=11 m=30
